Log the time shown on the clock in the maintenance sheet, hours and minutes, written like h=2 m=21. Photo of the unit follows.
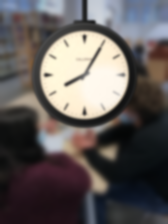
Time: h=8 m=5
